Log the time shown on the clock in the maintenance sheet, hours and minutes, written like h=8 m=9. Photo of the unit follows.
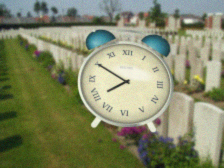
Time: h=7 m=50
